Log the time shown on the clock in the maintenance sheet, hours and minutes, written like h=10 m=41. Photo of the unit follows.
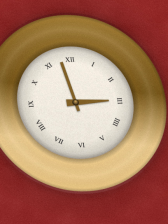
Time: h=2 m=58
